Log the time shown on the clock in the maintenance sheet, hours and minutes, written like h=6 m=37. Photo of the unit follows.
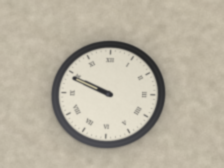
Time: h=9 m=49
